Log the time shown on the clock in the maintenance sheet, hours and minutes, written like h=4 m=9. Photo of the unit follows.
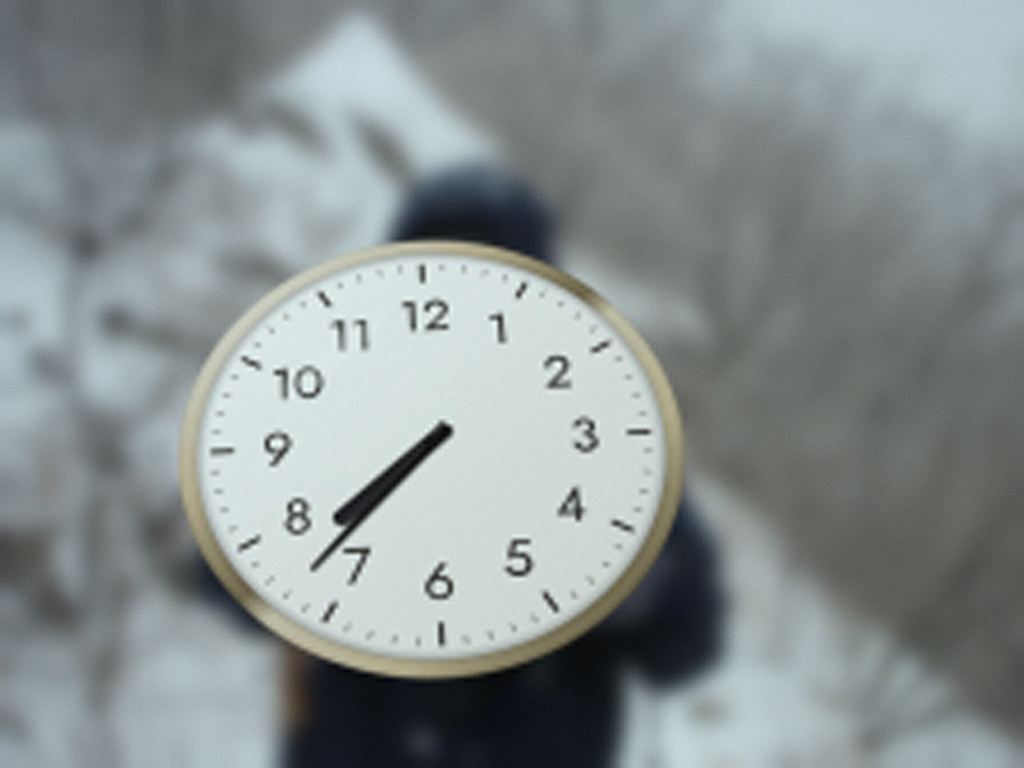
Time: h=7 m=37
